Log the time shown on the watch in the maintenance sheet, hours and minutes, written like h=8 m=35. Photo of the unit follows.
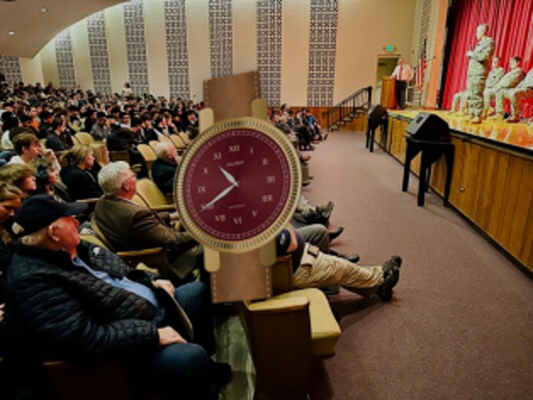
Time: h=10 m=40
